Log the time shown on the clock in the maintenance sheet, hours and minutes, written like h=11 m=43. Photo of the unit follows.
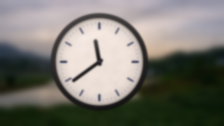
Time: h=11 m=39
